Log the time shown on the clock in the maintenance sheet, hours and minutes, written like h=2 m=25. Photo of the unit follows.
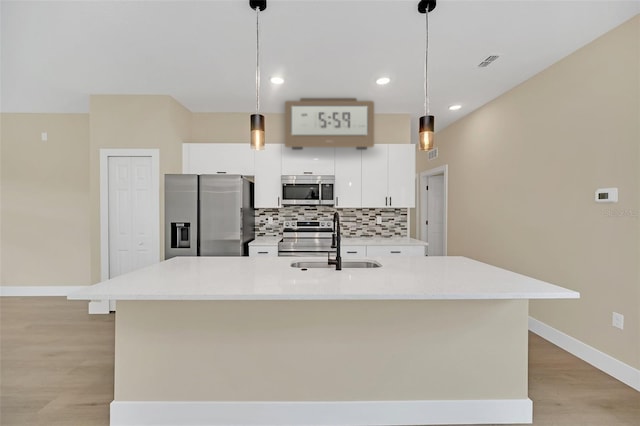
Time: h=5 m=59
